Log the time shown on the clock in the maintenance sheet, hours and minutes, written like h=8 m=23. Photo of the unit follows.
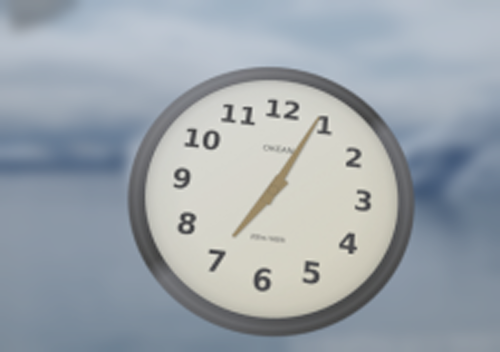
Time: h=7 m=4
